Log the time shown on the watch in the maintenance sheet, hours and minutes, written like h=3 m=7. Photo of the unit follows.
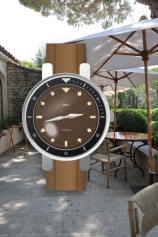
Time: h=2 m=43
